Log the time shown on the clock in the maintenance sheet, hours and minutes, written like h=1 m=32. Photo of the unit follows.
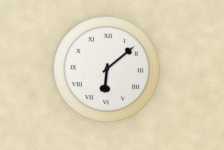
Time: h=6 m=8
